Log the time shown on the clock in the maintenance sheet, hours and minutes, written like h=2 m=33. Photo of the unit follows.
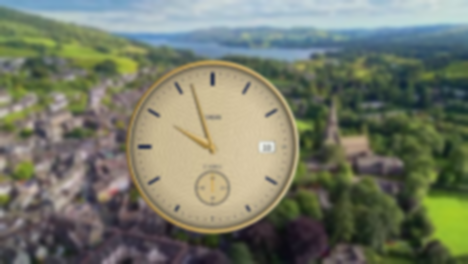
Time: h=9 m=57
